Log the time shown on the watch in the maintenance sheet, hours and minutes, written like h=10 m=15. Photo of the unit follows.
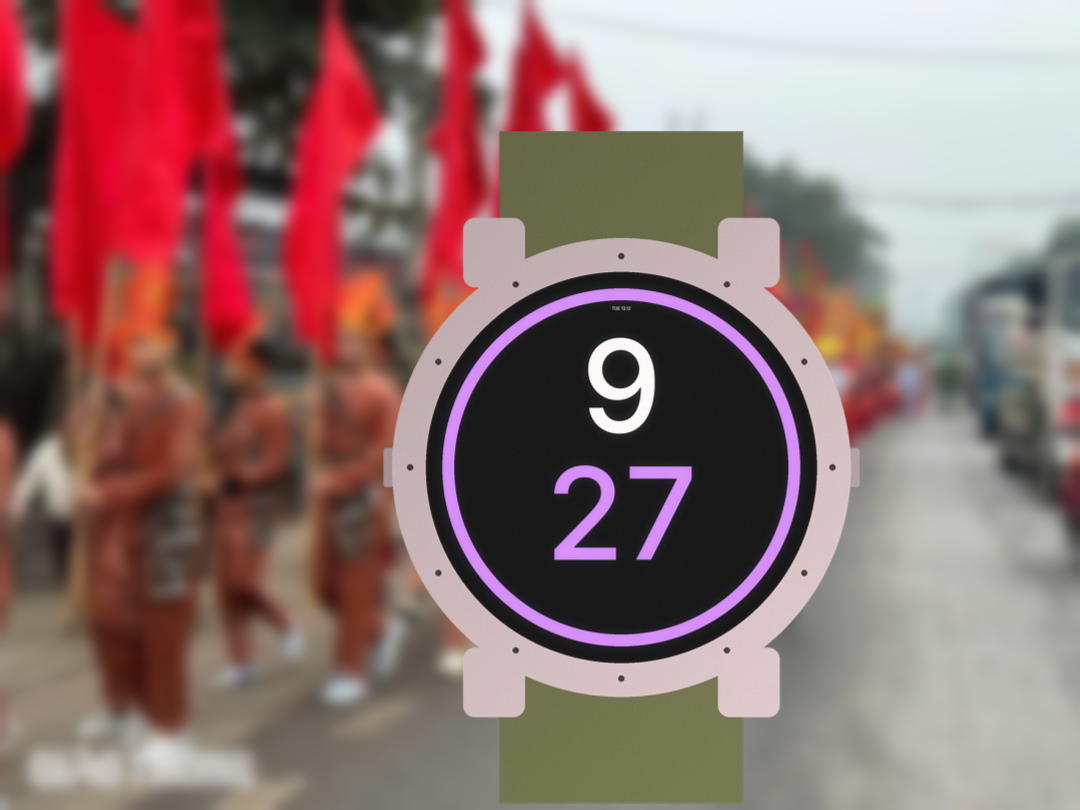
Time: h=9 m=27
